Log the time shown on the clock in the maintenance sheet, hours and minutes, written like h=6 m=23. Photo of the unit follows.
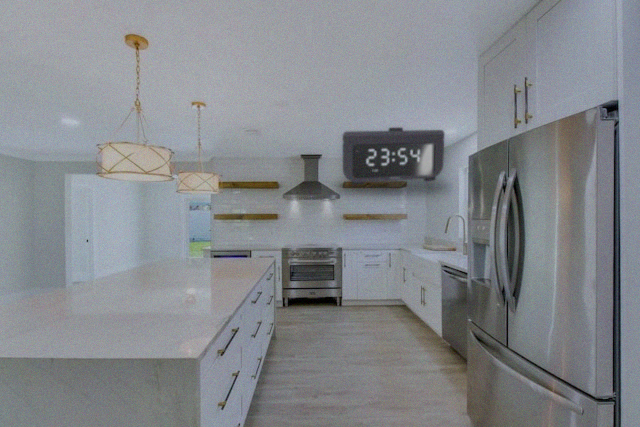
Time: h=23 m=54
